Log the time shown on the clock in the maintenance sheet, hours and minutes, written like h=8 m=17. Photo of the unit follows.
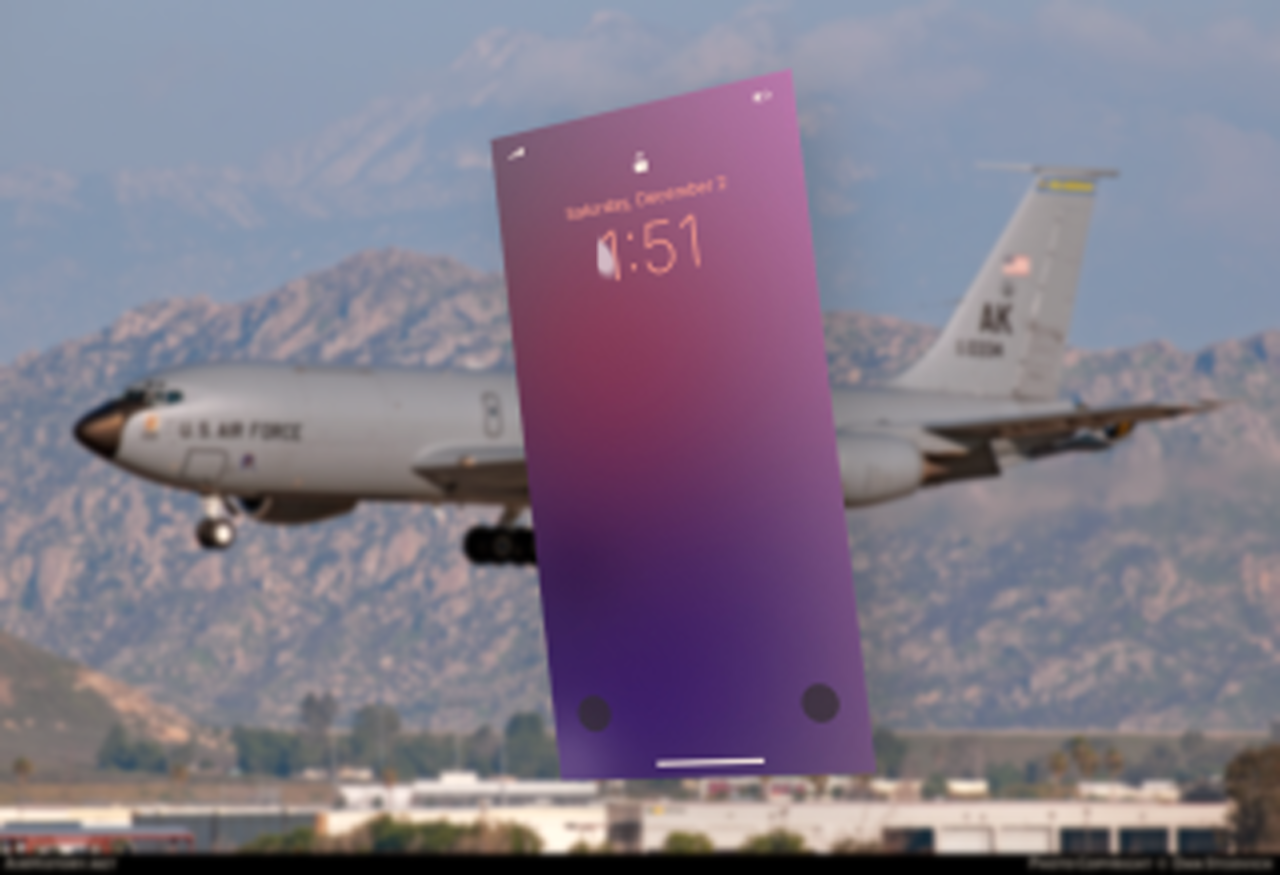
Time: h=1 m=51
